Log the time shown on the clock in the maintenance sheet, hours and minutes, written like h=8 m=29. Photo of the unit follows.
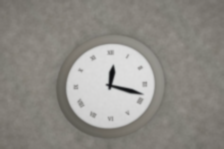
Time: h=12 m=18
